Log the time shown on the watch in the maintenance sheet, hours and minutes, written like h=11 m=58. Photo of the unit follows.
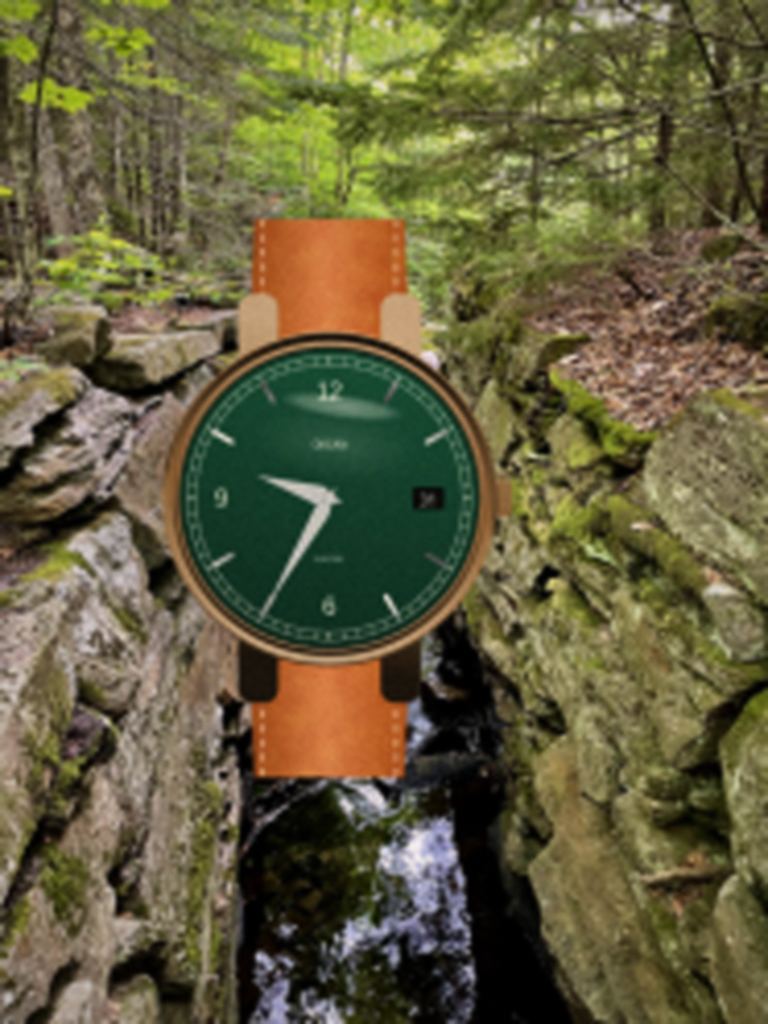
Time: h=9 m=35
